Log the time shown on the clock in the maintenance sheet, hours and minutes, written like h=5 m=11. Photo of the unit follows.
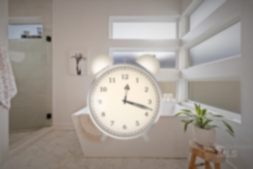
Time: h=12 m=18
